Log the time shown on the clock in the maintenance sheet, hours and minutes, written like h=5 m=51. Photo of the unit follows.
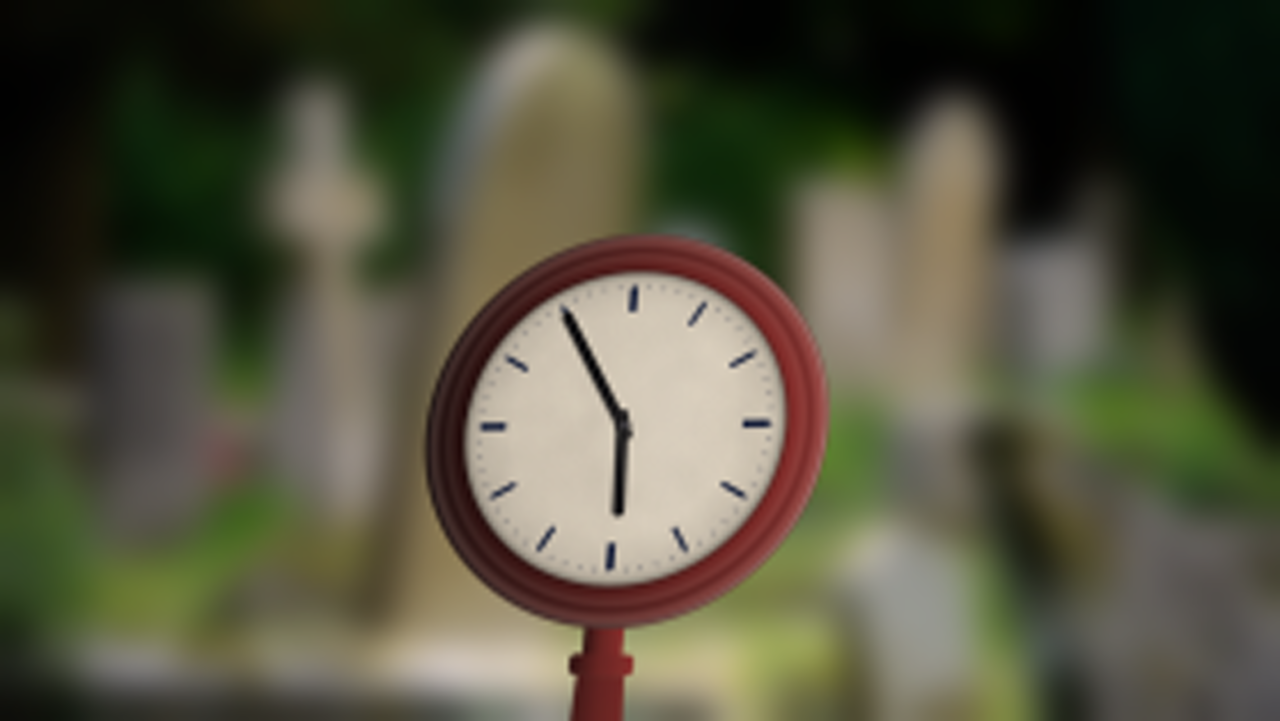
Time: h=5 m=55
